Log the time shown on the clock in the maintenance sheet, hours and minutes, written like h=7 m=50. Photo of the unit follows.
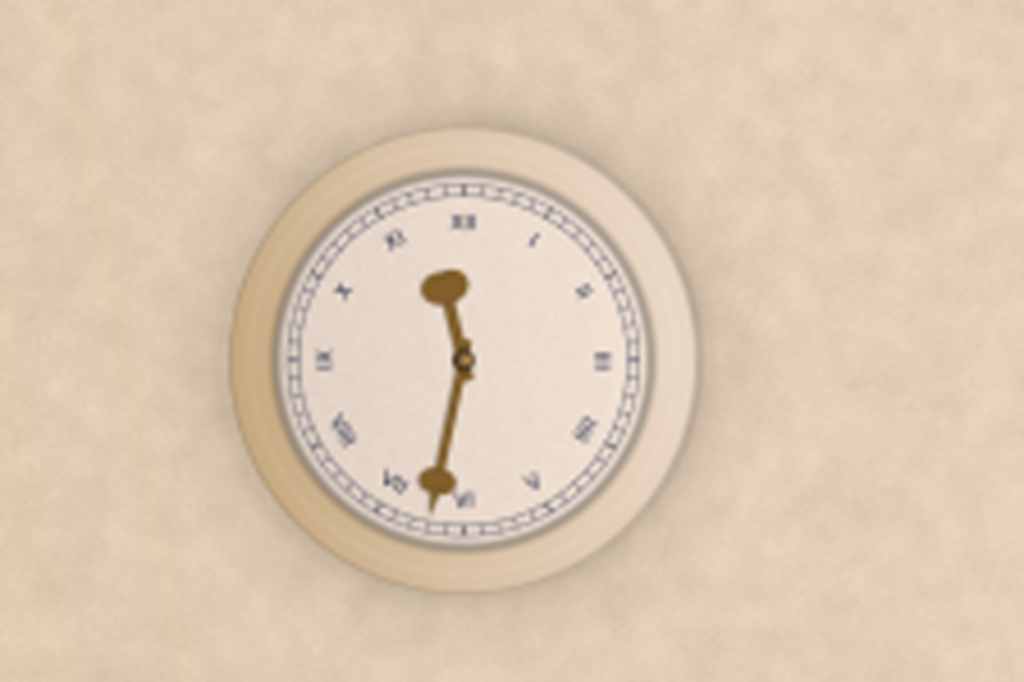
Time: h=11 m=32
